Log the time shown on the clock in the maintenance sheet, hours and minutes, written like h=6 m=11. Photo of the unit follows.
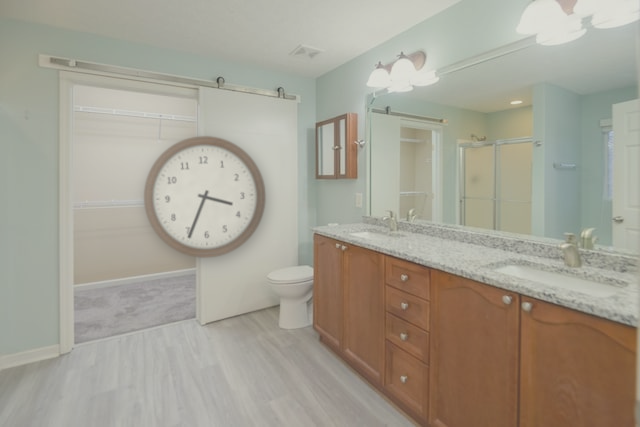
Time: h=3 m=34
